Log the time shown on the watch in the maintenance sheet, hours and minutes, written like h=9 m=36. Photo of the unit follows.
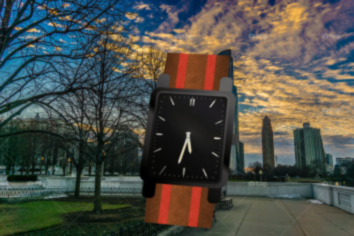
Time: h=5 m=32
